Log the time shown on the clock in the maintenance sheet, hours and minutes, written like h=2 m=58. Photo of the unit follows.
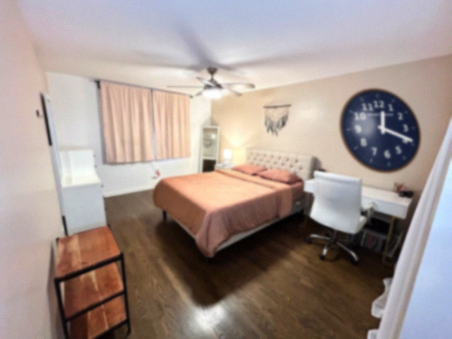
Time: h=12 m=19
